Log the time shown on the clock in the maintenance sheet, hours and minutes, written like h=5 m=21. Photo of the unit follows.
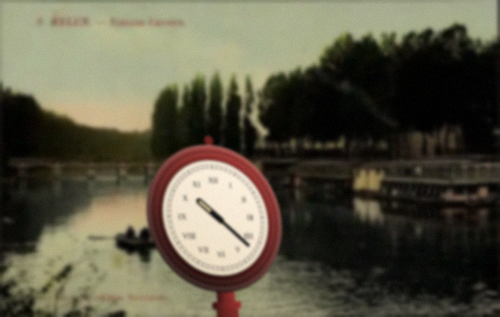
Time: h=10 m=22
